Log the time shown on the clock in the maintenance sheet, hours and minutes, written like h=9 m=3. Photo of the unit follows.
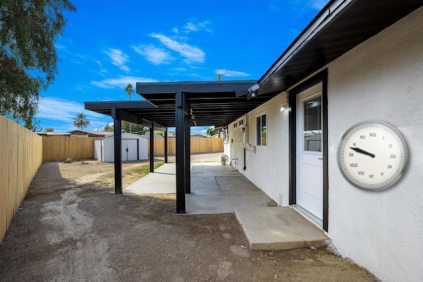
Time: h=9 m=48
